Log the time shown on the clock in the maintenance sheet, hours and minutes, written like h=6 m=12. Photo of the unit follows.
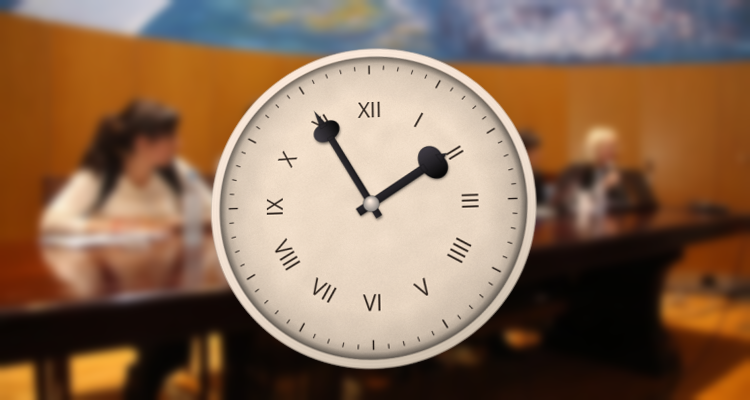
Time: h=1 m=55
